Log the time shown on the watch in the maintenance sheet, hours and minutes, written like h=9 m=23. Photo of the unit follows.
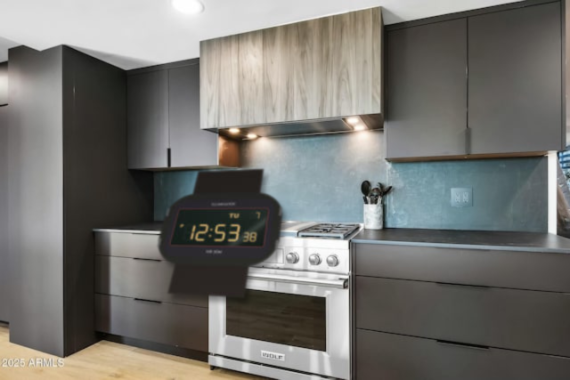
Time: h=12 m=53
